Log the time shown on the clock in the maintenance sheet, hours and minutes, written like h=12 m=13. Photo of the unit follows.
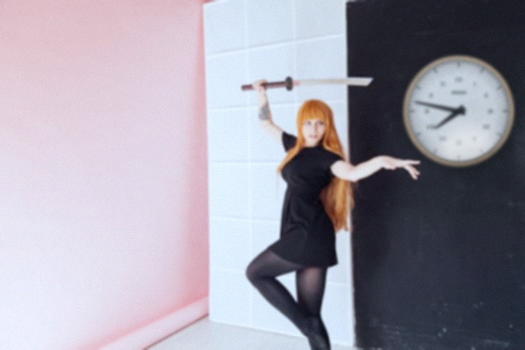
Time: h=7 m=47
